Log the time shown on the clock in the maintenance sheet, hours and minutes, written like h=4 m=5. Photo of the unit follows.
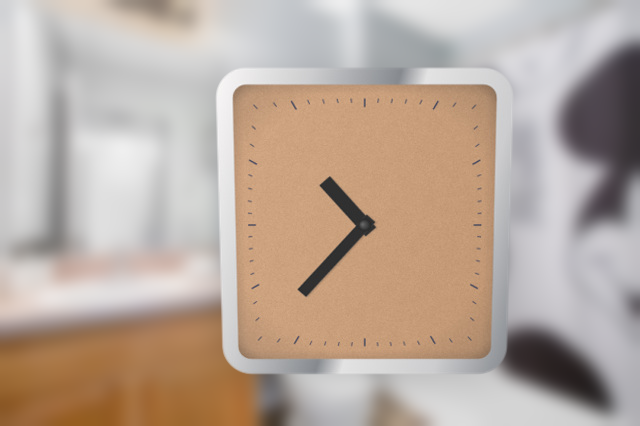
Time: h=10 m=37
